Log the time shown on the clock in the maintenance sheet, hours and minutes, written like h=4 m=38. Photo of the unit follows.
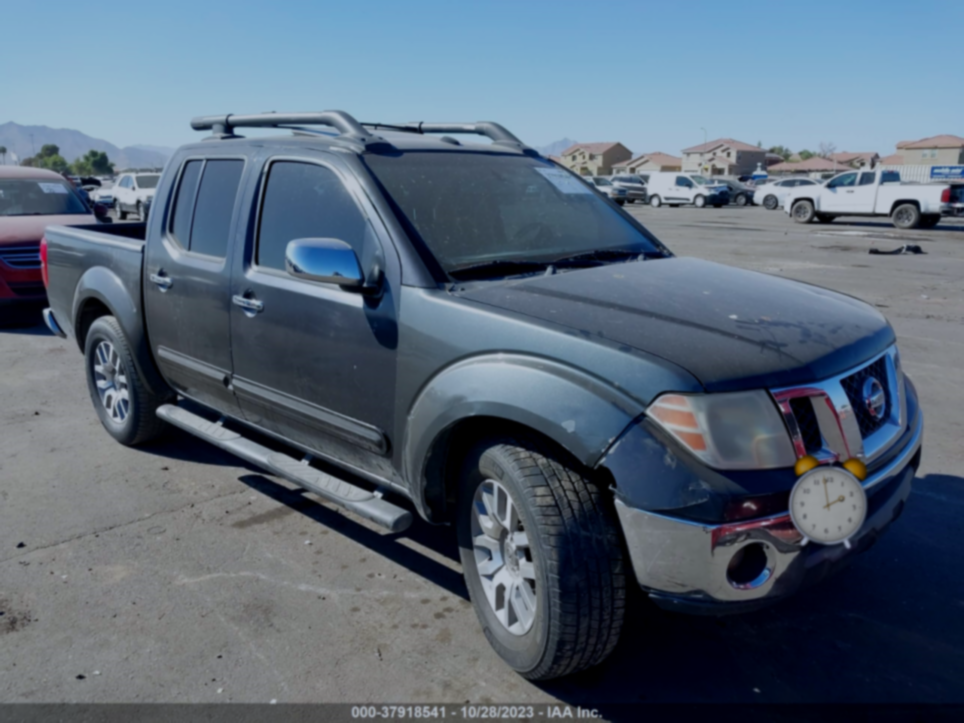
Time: h=1 m=58
